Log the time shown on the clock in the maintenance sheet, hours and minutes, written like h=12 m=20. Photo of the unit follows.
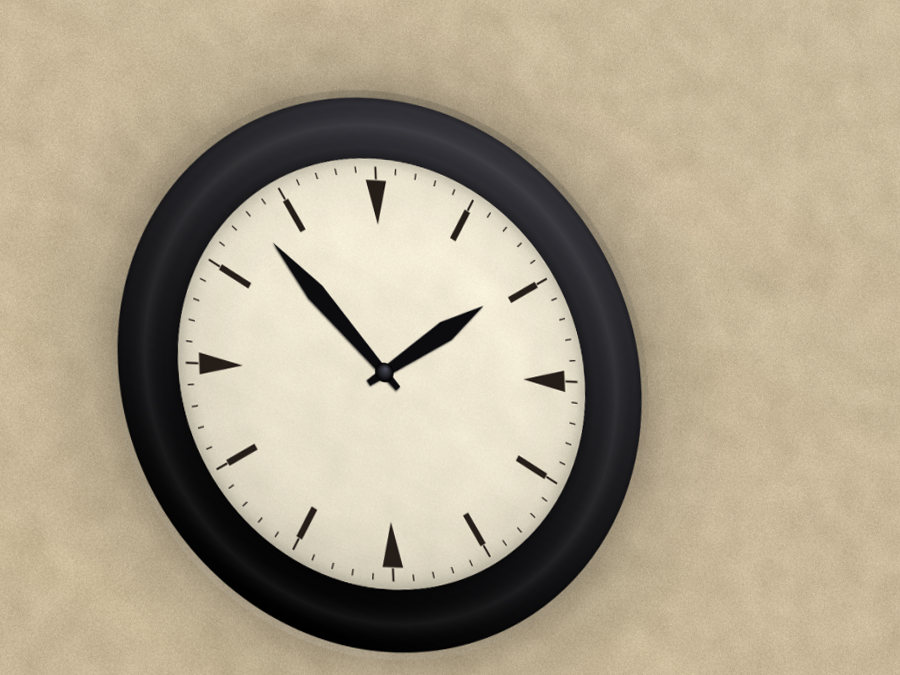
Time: h=1 m=53
